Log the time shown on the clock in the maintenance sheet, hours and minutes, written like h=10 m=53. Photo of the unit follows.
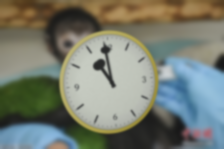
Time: h=10 m=59
